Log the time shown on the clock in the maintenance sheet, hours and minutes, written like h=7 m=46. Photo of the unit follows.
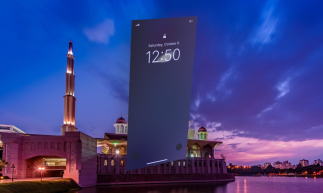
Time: h=12 m=50
